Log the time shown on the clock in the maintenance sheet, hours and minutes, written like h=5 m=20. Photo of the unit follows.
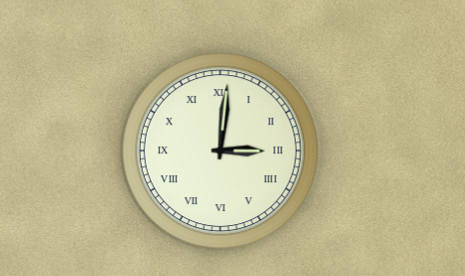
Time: h=3 m=1
